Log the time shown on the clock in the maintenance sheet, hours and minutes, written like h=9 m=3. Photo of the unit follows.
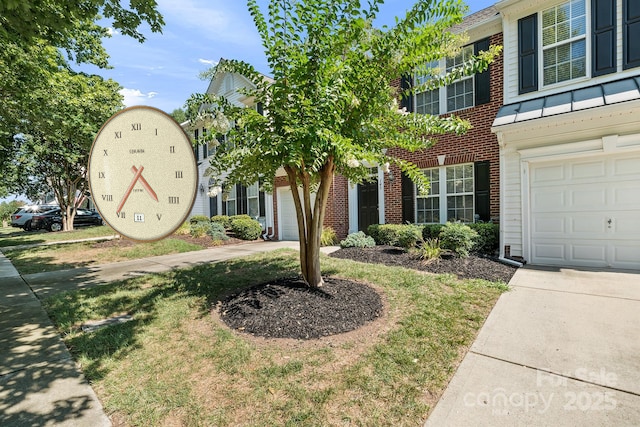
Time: h=4 m=36
